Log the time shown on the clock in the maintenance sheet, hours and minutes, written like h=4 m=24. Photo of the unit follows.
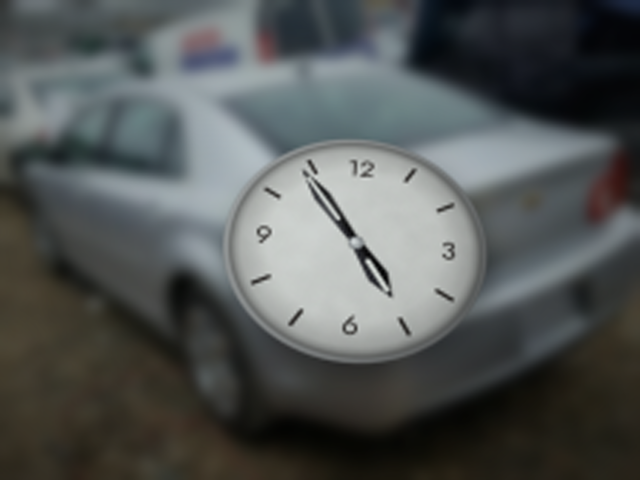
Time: h=4 m=54
